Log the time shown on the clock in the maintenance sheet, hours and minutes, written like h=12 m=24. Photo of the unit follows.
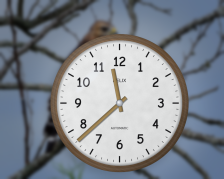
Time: h=11 m=38
